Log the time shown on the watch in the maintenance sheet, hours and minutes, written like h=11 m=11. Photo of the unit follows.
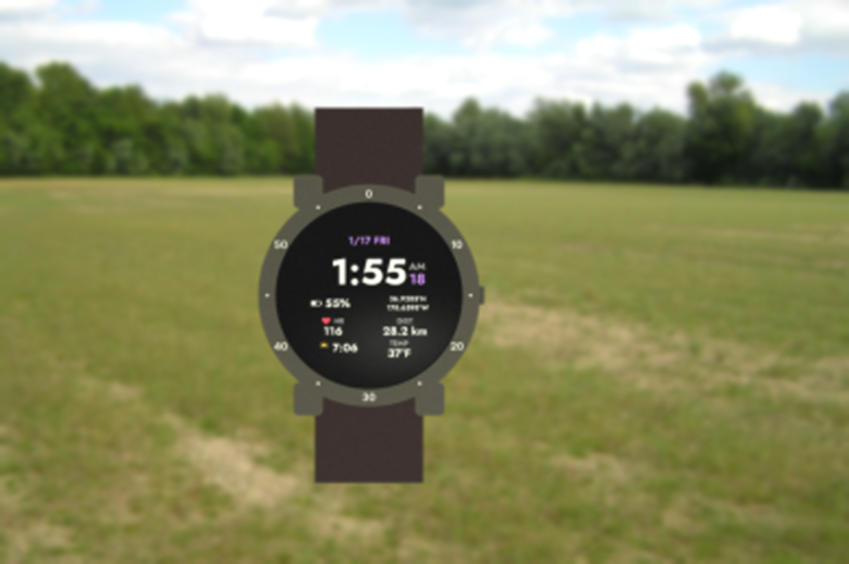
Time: h=1 m=55
